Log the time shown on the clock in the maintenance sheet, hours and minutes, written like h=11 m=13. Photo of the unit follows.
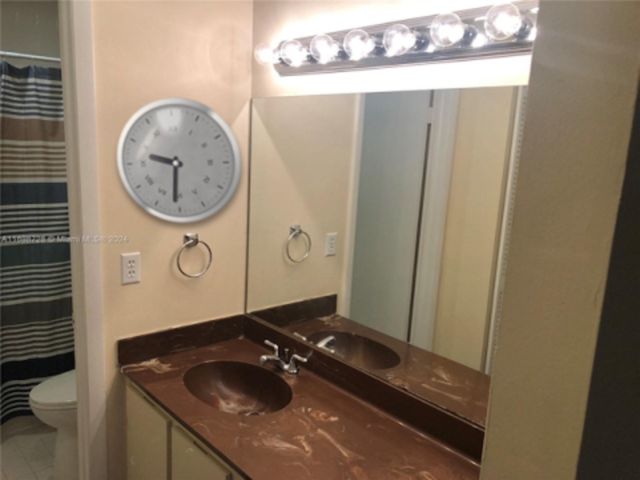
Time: h=9 m=31
